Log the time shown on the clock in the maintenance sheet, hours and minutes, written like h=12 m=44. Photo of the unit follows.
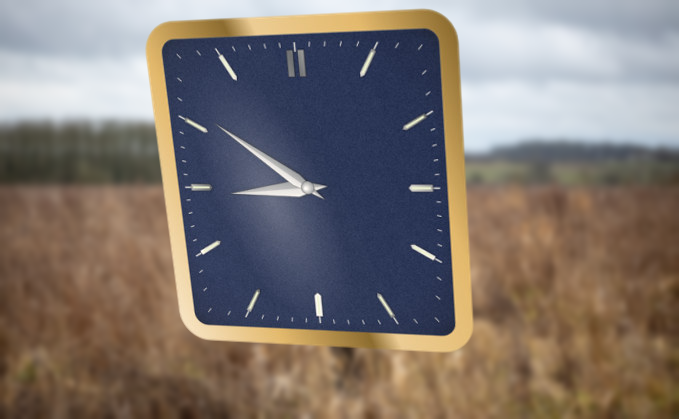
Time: h=8 m=51
